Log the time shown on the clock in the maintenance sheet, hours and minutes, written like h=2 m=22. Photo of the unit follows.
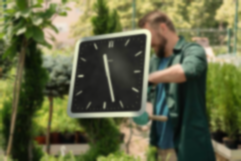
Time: h=11 m=27
